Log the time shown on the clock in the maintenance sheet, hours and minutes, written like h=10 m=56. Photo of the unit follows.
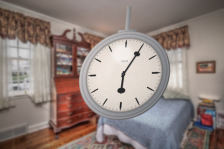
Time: h=6 m=5
